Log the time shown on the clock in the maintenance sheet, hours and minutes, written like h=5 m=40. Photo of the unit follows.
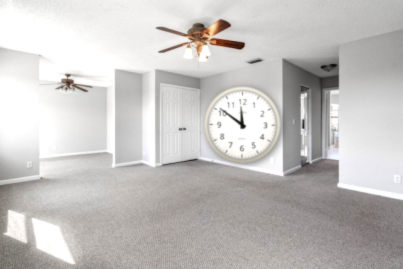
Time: h=11 m=51
